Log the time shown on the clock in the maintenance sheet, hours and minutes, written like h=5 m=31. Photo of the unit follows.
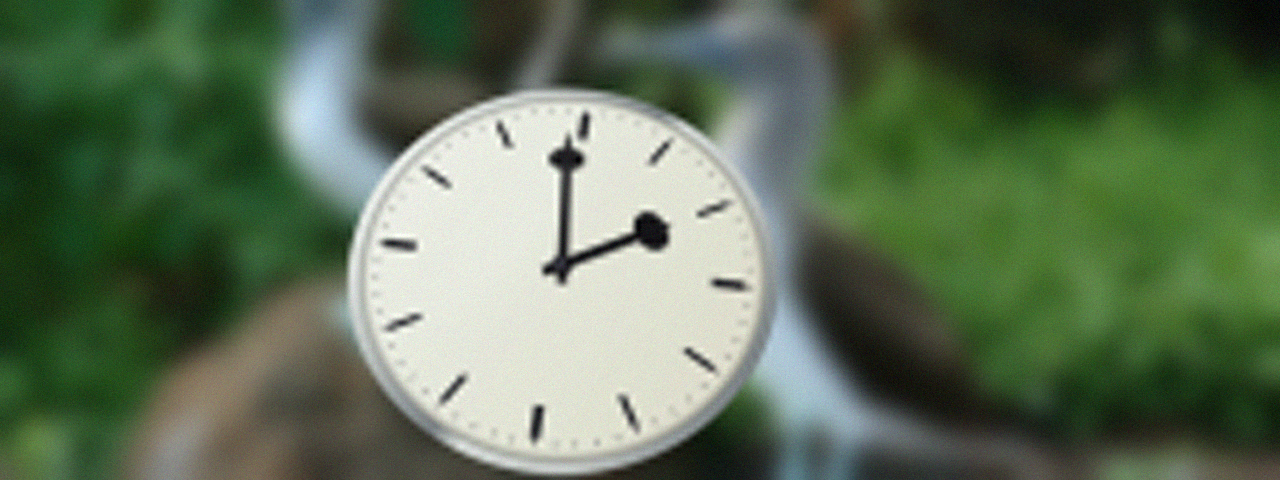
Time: h=1 m=59
